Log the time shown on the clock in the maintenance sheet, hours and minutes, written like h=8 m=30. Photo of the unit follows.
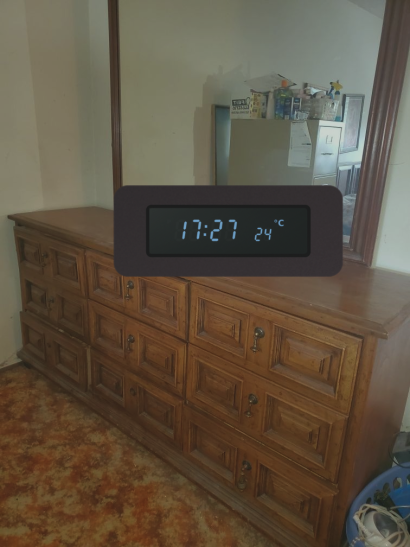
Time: h=17 m=27
